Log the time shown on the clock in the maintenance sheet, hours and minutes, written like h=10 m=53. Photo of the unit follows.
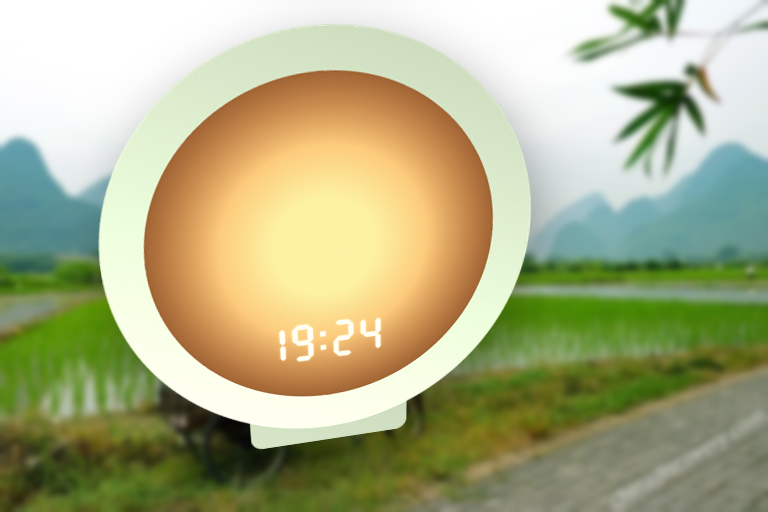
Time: h=19 m=24
